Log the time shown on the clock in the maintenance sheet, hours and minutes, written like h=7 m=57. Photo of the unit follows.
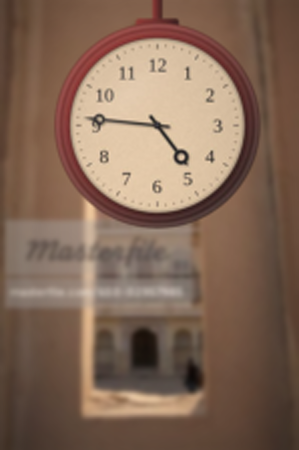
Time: h=4 m=46
